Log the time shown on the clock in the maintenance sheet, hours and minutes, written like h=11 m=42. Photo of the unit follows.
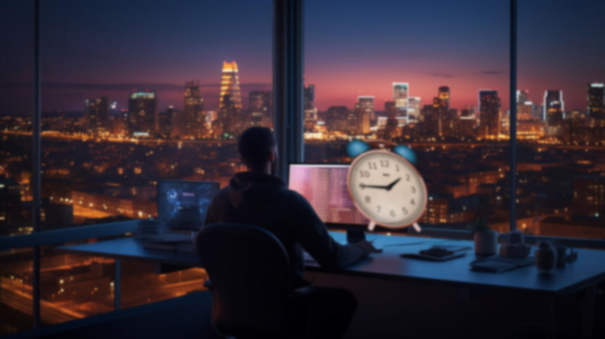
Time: h=1 m=45
